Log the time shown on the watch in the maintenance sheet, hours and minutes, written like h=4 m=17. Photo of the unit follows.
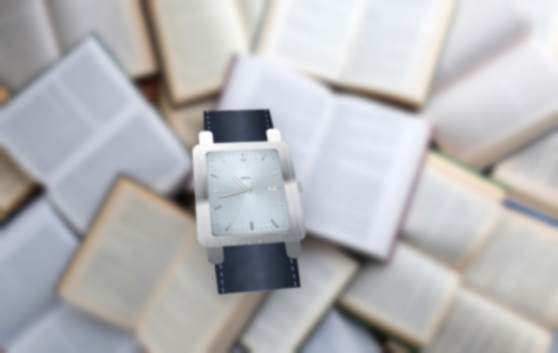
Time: h=10 m=43
